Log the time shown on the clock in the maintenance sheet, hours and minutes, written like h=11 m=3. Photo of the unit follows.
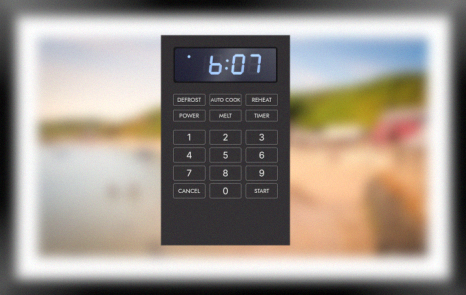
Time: h=6 m=7
